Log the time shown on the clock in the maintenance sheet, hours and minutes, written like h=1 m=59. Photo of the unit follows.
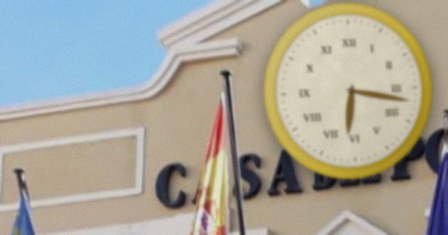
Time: h=6 m=17
